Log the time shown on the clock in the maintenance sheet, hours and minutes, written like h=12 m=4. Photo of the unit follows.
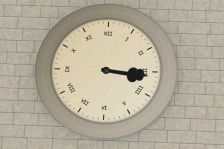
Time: h=3 m=16
